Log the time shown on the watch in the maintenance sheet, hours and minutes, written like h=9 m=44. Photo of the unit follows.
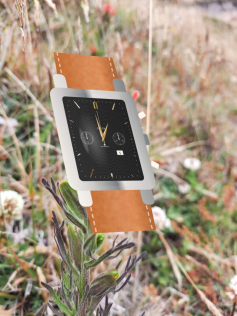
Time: h=12 m=59
